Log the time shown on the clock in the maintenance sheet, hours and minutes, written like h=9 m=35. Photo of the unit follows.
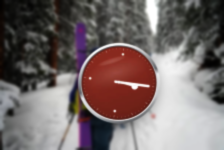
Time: h=3 m=15
